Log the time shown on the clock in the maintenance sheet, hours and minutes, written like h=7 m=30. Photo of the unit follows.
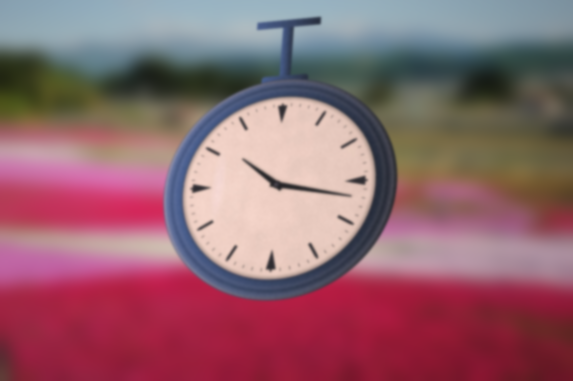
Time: h=10 m=17
